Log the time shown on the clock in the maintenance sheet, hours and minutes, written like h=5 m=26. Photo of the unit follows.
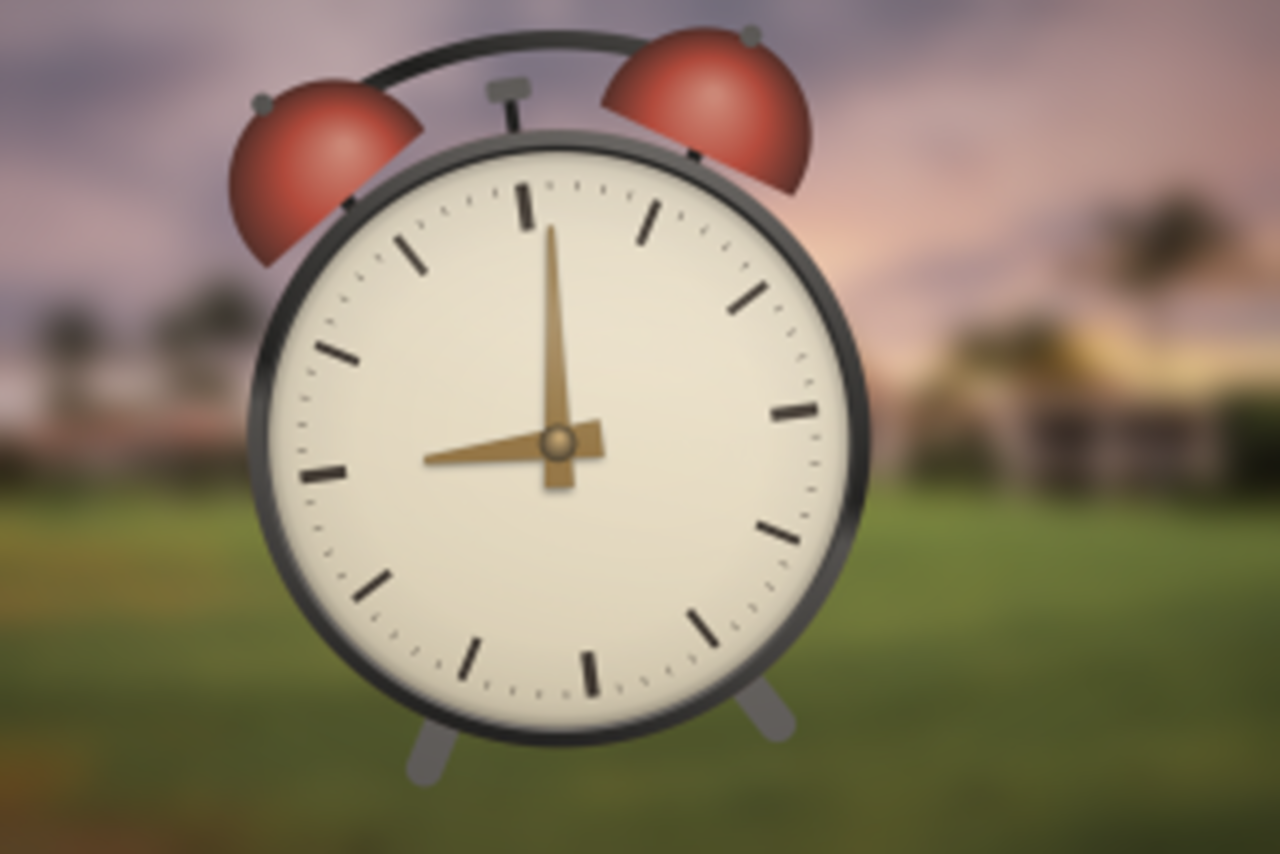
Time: h=9 m=1
